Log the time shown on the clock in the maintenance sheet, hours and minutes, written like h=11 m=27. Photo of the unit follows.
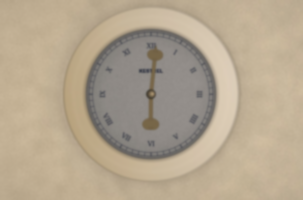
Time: h=6 m=1
